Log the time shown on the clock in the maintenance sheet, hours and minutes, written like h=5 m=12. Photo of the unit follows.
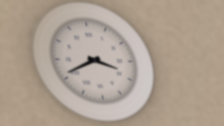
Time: h=3 m=41
